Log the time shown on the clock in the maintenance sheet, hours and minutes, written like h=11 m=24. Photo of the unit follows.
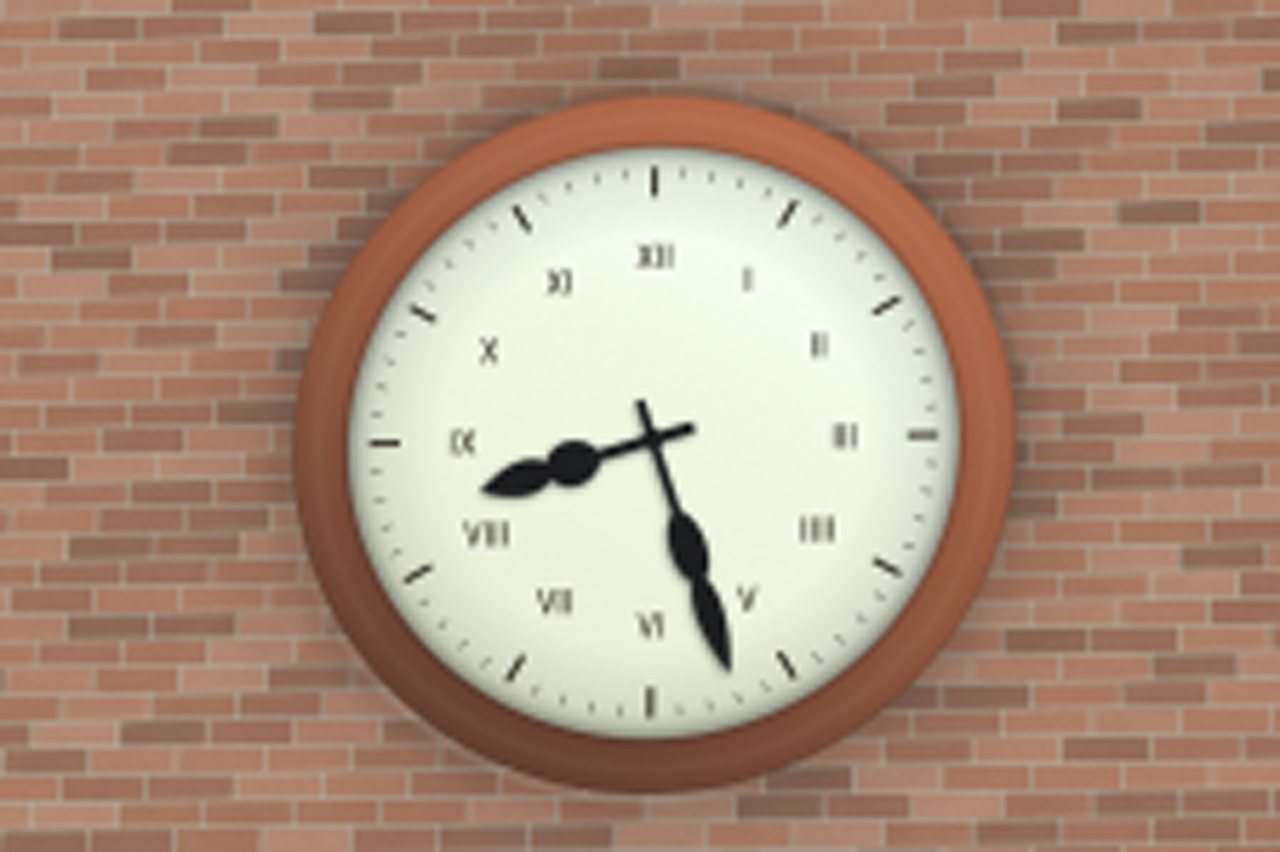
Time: h=8 m=27
